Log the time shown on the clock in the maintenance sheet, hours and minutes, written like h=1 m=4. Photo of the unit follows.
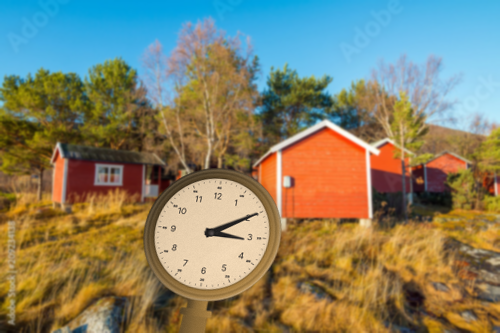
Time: h=3 m=10
